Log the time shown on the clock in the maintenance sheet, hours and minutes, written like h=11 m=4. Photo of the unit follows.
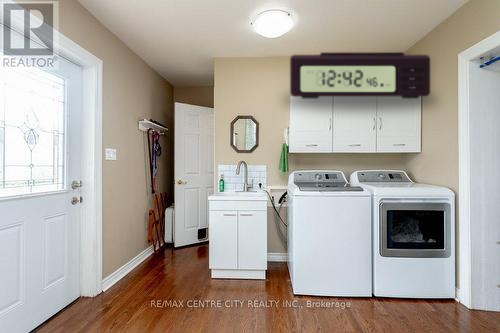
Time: h=12 m=42
